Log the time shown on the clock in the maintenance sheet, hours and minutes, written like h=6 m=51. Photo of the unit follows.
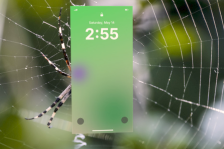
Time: h=2 m=55
